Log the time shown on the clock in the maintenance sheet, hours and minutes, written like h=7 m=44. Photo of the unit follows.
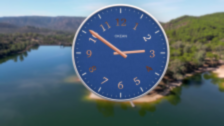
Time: h=2 m=51
